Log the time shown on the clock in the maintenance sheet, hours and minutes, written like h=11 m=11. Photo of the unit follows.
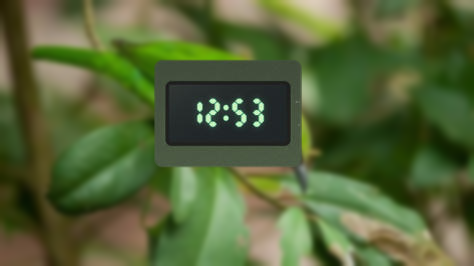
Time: h=12 m=53
